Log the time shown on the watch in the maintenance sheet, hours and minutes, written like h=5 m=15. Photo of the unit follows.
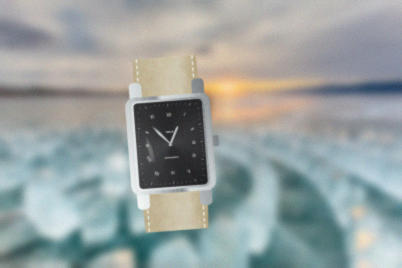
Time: h=12 m=53
